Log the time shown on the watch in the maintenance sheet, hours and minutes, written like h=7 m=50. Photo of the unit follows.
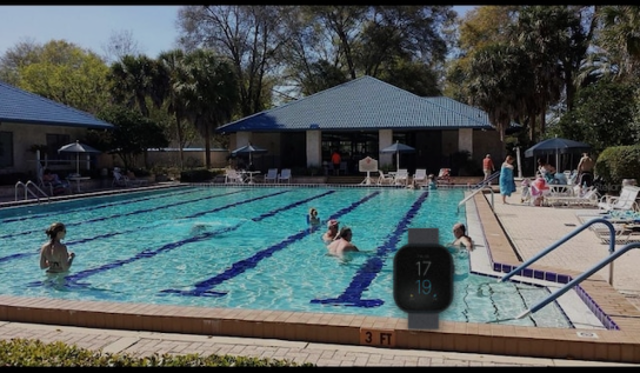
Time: h=17 m=19
